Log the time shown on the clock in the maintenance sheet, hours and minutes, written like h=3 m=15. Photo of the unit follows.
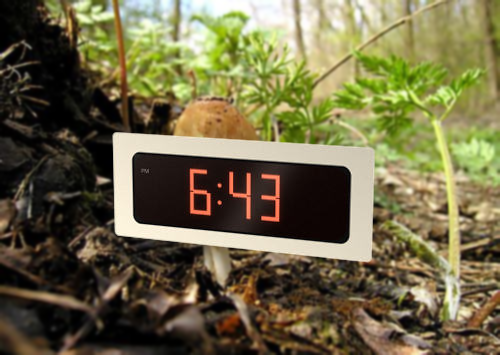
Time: h=6 m=43
